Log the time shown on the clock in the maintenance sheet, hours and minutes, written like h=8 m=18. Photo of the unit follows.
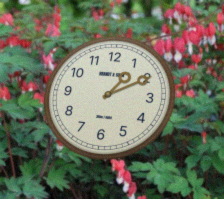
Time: h=1 m=10
